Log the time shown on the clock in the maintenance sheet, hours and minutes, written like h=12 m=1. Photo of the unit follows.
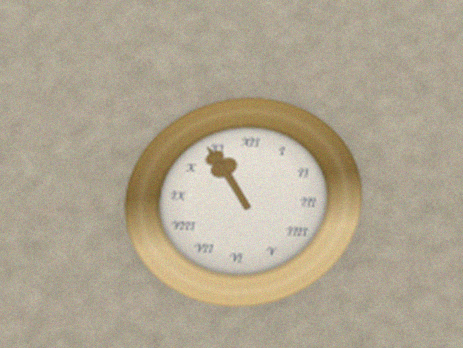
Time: h=10 m=54
